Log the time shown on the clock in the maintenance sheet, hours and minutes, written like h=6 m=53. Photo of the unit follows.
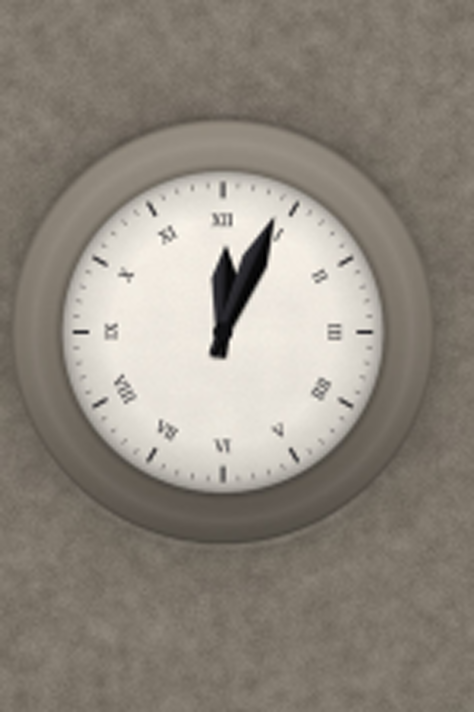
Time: h=12 m=4
